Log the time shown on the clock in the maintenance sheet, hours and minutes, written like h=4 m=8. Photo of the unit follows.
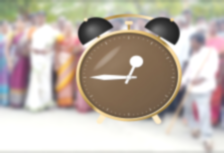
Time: h=12 m=45
